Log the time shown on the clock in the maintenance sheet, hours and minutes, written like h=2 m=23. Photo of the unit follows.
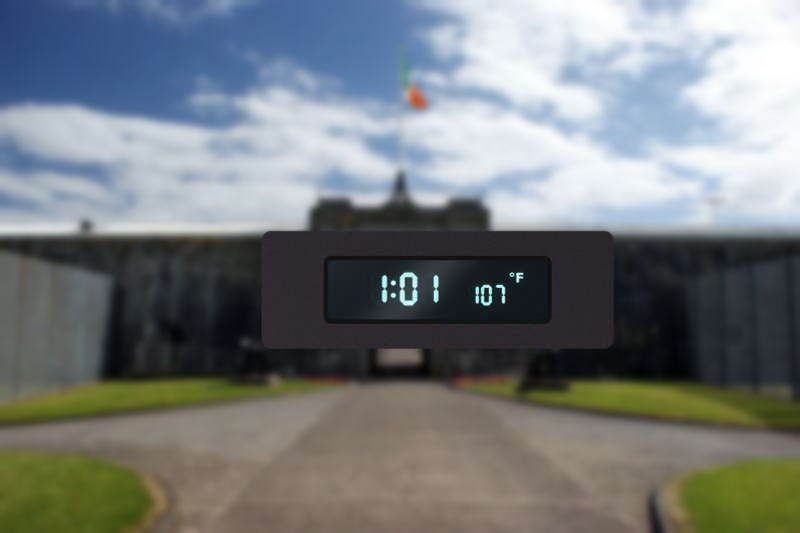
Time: h=1 m=1
